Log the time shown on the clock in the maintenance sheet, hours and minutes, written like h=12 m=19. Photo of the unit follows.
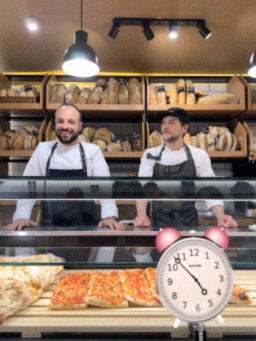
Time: h=4 m=53
